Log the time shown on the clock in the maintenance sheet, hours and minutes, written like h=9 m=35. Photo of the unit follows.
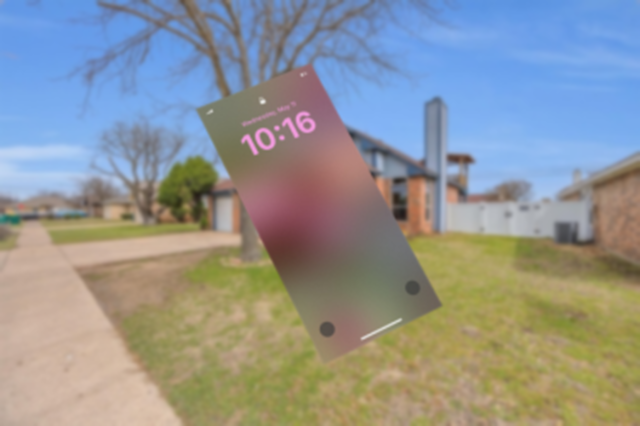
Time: h=10 m=16
